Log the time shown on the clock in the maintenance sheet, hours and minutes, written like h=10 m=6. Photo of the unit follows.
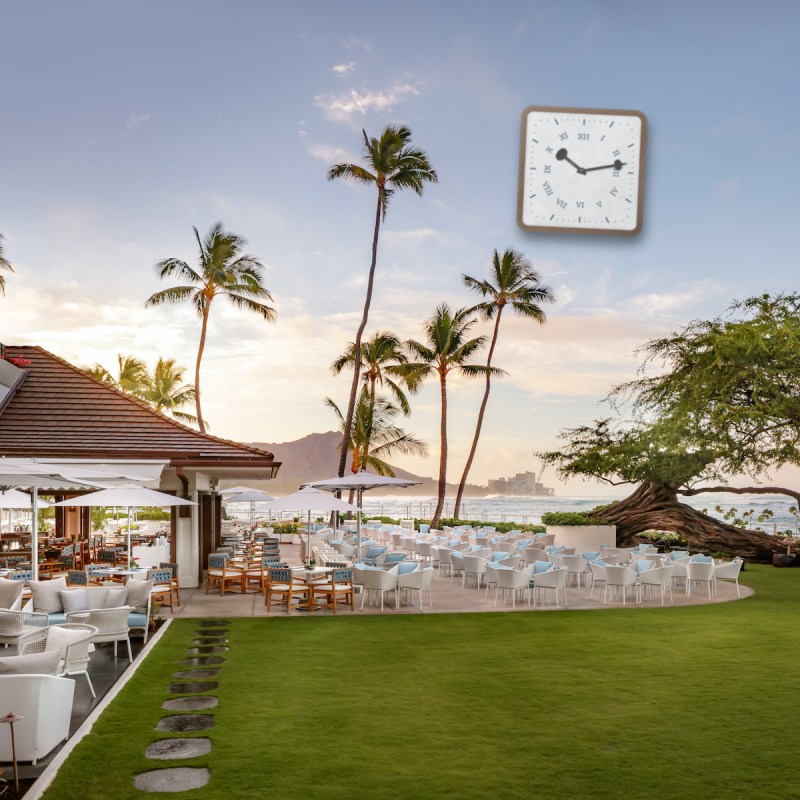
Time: h=10 m=13
